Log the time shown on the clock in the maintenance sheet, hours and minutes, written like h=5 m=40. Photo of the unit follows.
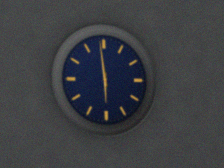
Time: h=5 m=59
